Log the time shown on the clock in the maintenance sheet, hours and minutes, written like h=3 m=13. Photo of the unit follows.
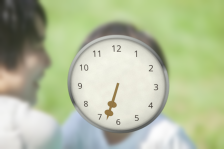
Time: h=6 m=33
